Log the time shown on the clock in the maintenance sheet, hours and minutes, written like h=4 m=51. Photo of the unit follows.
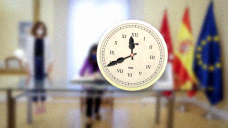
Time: h=11 m=40
